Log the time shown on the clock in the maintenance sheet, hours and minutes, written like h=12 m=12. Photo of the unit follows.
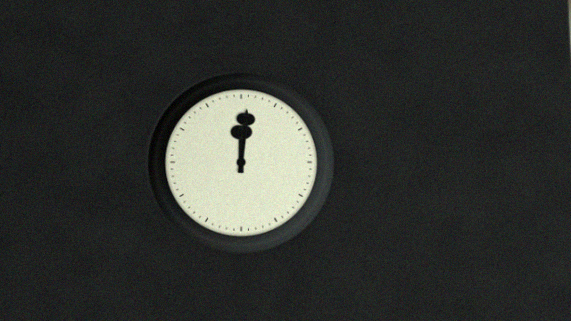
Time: h=12 m=1
